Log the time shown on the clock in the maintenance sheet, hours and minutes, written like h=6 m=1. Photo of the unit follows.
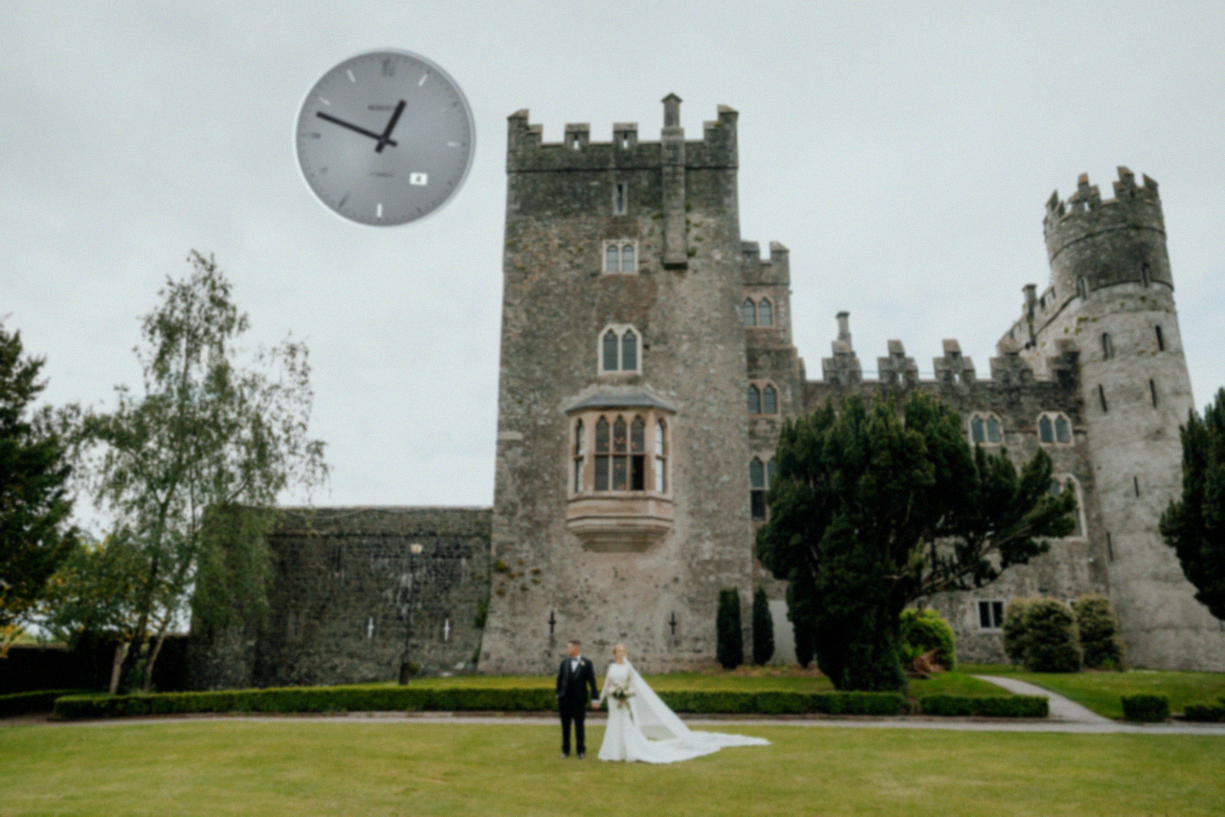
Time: h=12 m=48
